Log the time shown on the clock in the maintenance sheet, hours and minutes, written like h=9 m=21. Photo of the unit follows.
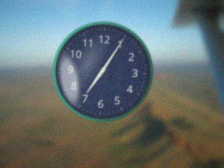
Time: h=7 m=5
